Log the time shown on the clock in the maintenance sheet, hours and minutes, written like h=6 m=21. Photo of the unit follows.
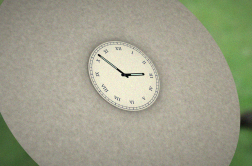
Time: h=2 m=52
